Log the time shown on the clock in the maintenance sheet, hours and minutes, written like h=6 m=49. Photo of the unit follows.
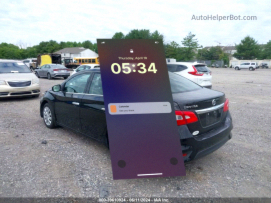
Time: h=5 m=34
